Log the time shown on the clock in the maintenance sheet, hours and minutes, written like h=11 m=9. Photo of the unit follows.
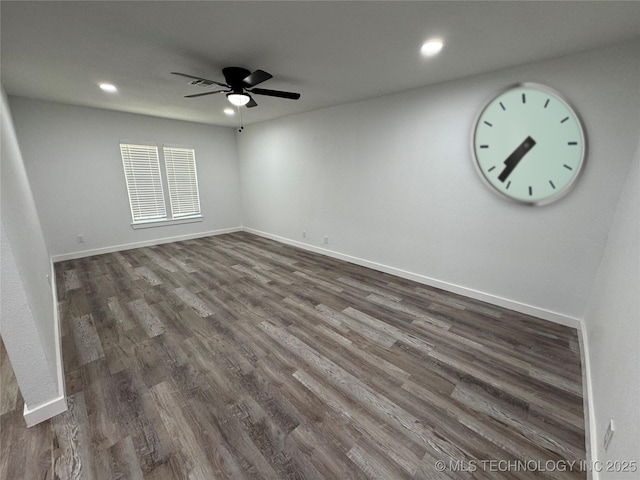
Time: h=7 m=37
